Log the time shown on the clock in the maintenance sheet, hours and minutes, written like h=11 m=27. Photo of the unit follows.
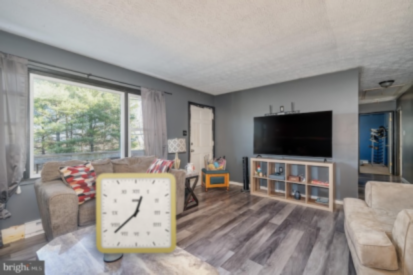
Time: h=12 m=38
